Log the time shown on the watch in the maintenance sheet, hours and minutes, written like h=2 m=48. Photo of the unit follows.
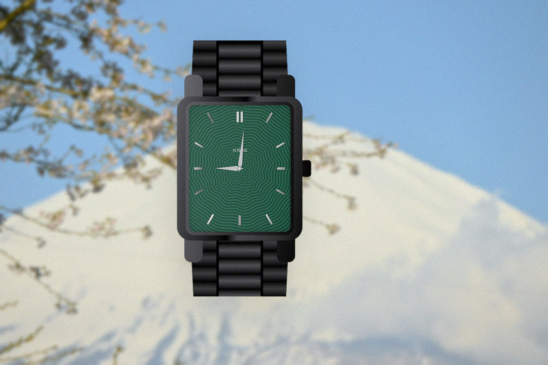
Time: h=9 m=1
